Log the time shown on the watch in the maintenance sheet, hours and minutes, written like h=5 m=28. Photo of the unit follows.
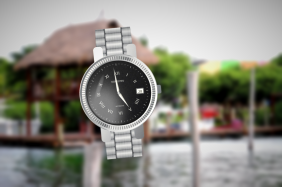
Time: h=4 m=59
